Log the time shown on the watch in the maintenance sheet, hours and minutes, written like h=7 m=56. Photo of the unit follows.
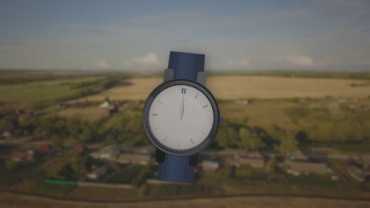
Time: h=12 m=0
